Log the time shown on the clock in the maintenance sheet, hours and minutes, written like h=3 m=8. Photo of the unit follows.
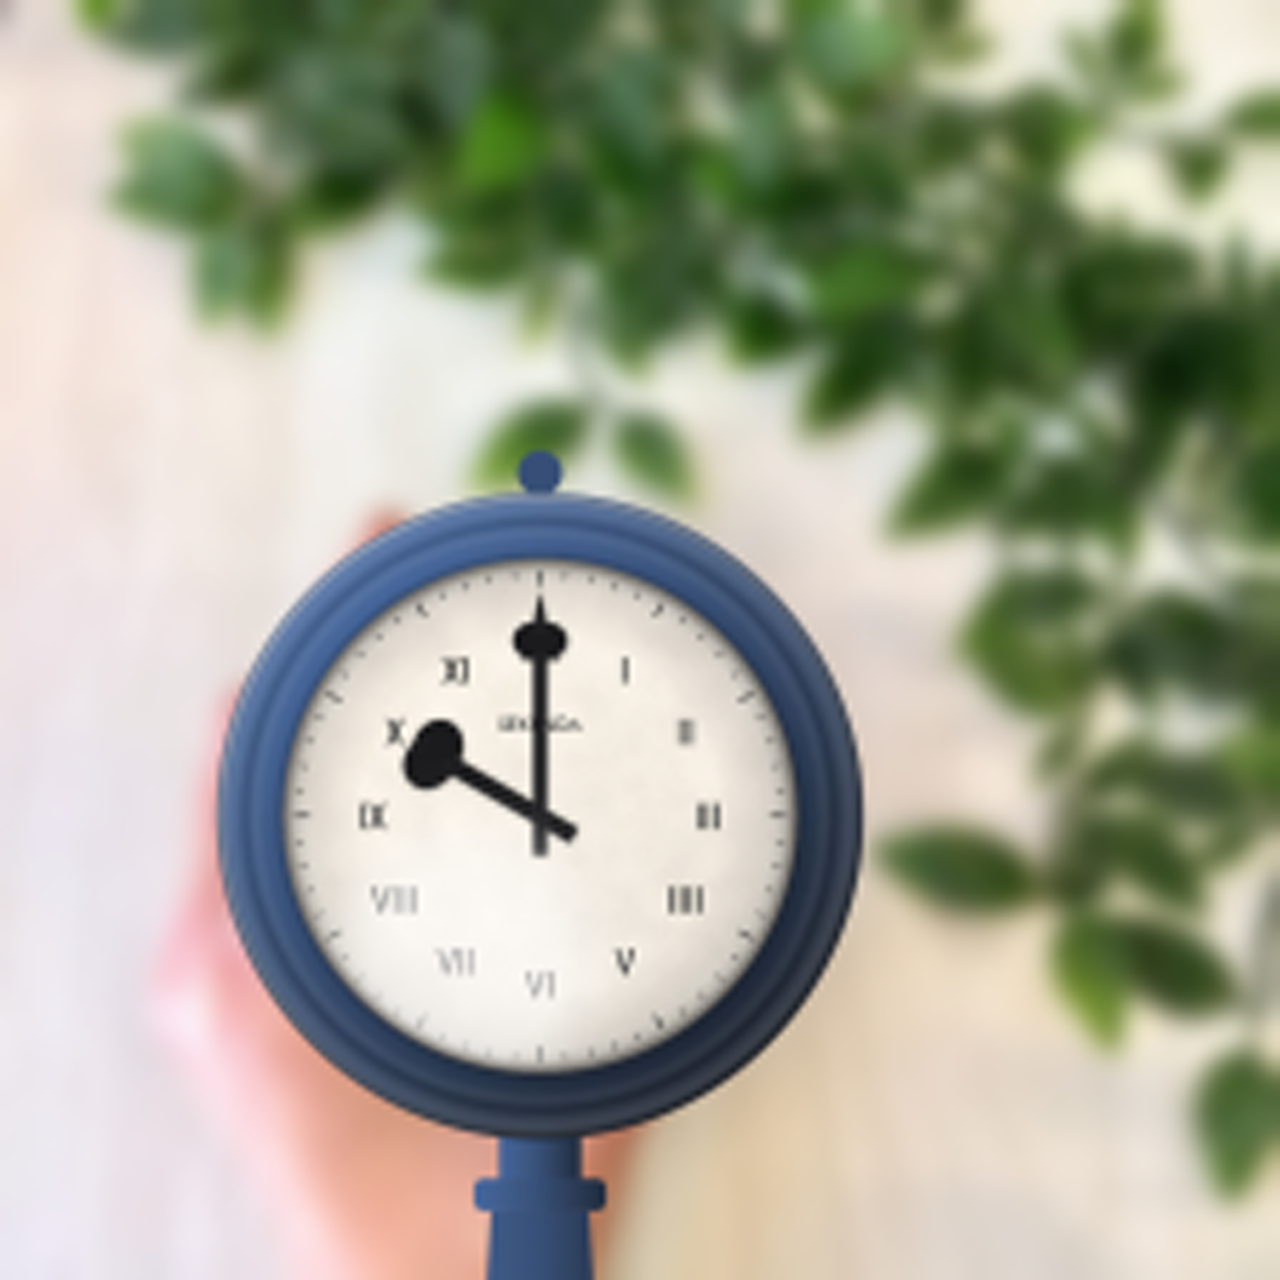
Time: h=10 m=0
